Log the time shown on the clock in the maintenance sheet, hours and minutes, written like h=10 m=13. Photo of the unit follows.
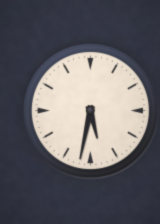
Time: h=5 m=32
